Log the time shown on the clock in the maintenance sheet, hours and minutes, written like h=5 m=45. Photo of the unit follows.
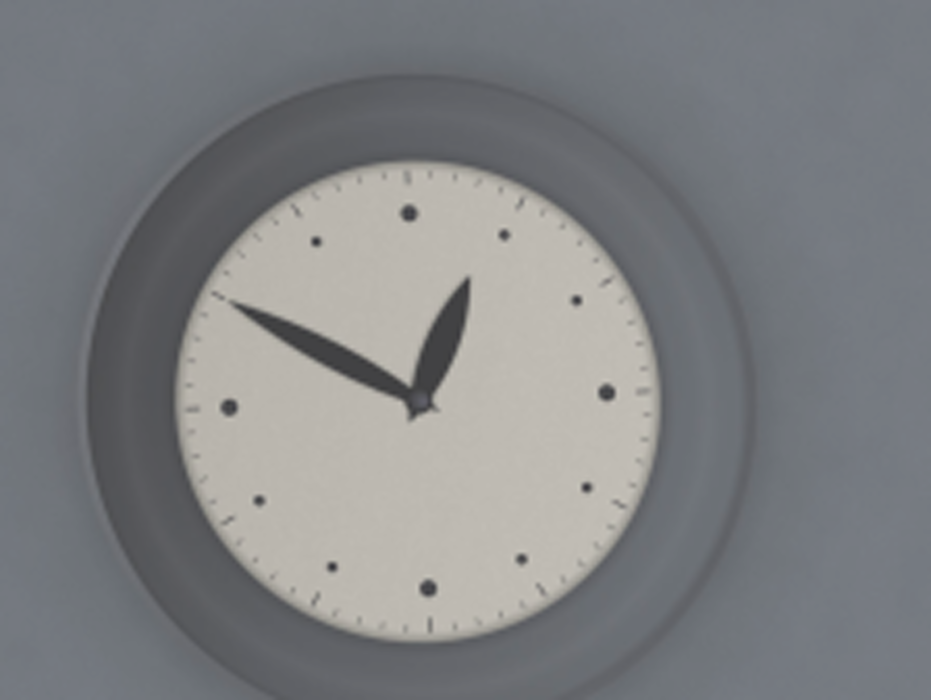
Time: h=12 m=50
